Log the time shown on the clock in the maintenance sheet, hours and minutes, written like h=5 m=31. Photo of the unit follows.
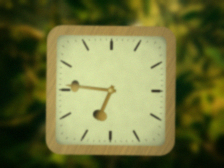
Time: h=6 m=46
